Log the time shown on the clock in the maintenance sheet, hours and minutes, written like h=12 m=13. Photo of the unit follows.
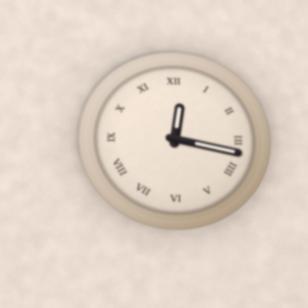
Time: h=12 m=17
